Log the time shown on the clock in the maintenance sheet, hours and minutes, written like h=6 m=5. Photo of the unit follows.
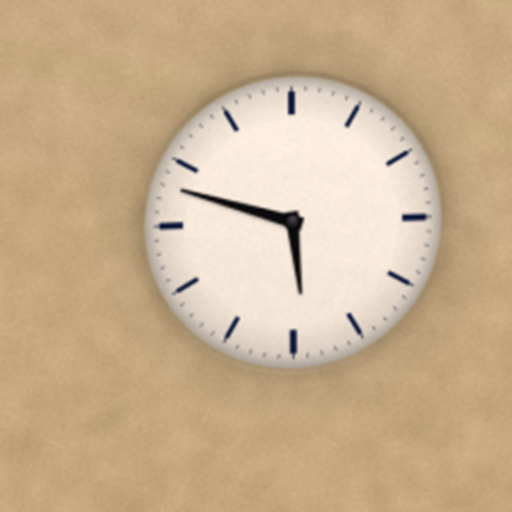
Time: h=5 m=48
